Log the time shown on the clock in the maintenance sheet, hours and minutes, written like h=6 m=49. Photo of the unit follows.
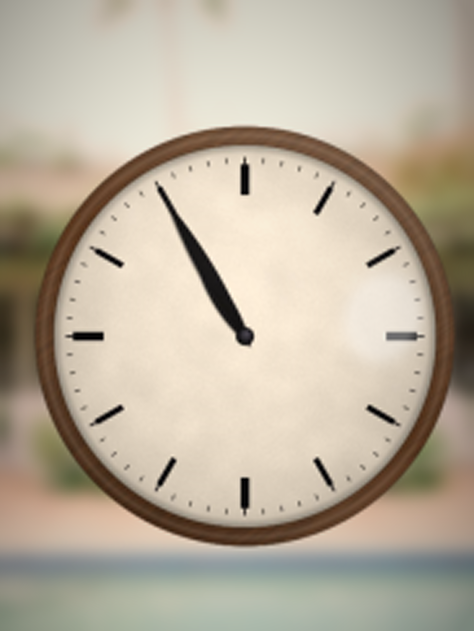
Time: h=10 m=55
